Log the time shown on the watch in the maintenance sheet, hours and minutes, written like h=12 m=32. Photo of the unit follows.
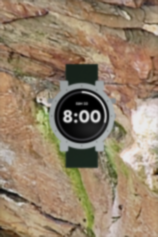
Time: h=8 m=0
